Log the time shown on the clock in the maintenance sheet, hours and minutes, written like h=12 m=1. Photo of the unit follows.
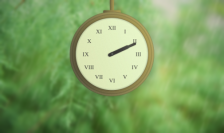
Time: h=2 m=11
